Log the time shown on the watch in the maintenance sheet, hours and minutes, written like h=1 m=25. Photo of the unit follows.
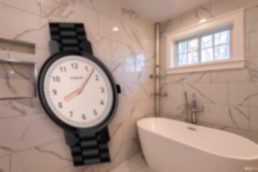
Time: h=8 m=7
